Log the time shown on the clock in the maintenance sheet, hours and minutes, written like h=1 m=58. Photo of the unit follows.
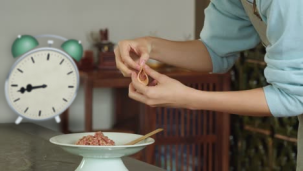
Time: h=8 m=43
